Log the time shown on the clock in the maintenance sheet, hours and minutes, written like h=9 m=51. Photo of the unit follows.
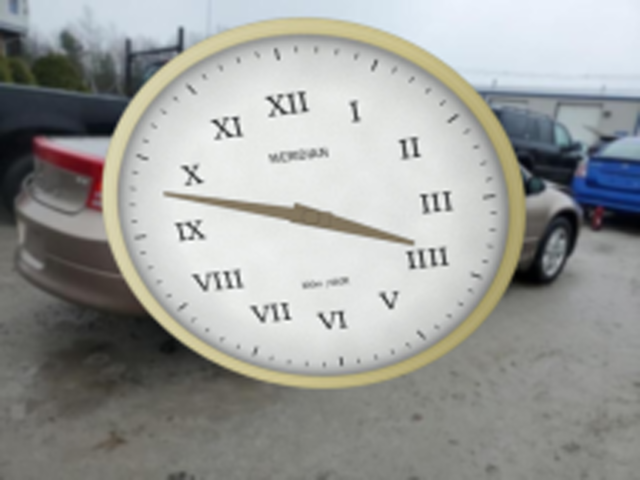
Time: h=3 m=48
